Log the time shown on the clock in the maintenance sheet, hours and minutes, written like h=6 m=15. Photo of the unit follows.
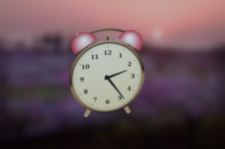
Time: h=2 m=24
